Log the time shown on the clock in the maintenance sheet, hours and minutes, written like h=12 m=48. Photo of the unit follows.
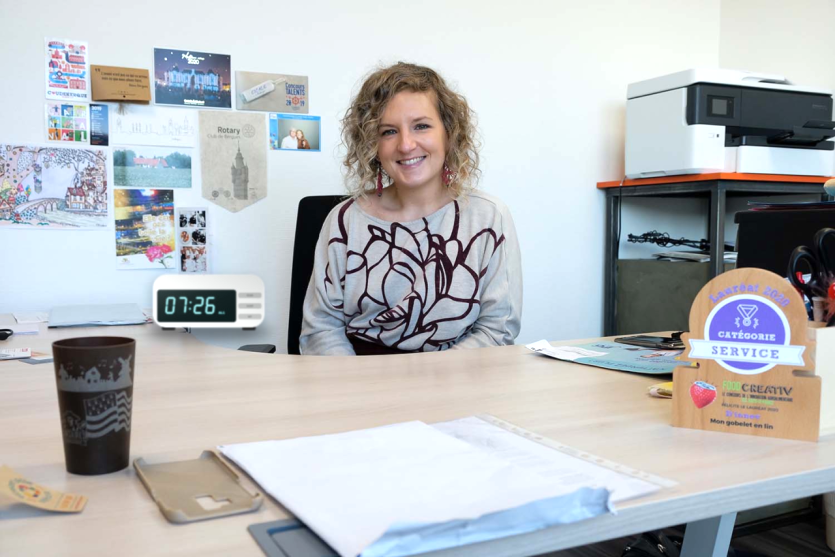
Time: h=7 m=26
